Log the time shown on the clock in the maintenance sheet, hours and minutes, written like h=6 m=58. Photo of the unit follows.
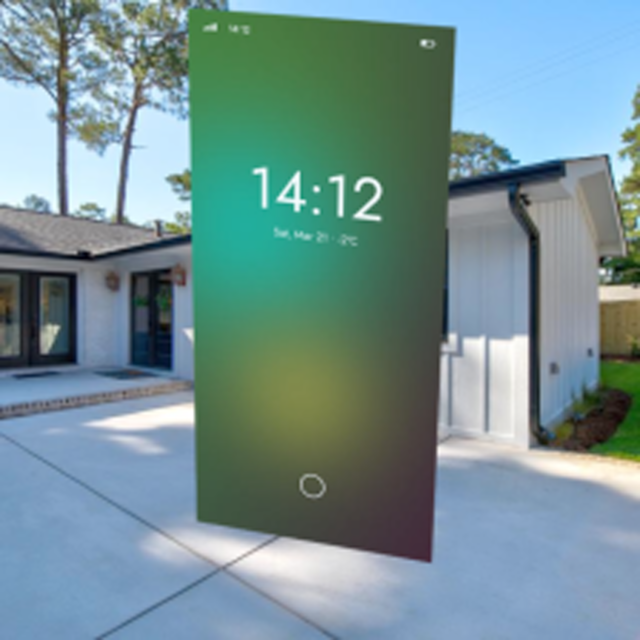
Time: h=14 m=12
